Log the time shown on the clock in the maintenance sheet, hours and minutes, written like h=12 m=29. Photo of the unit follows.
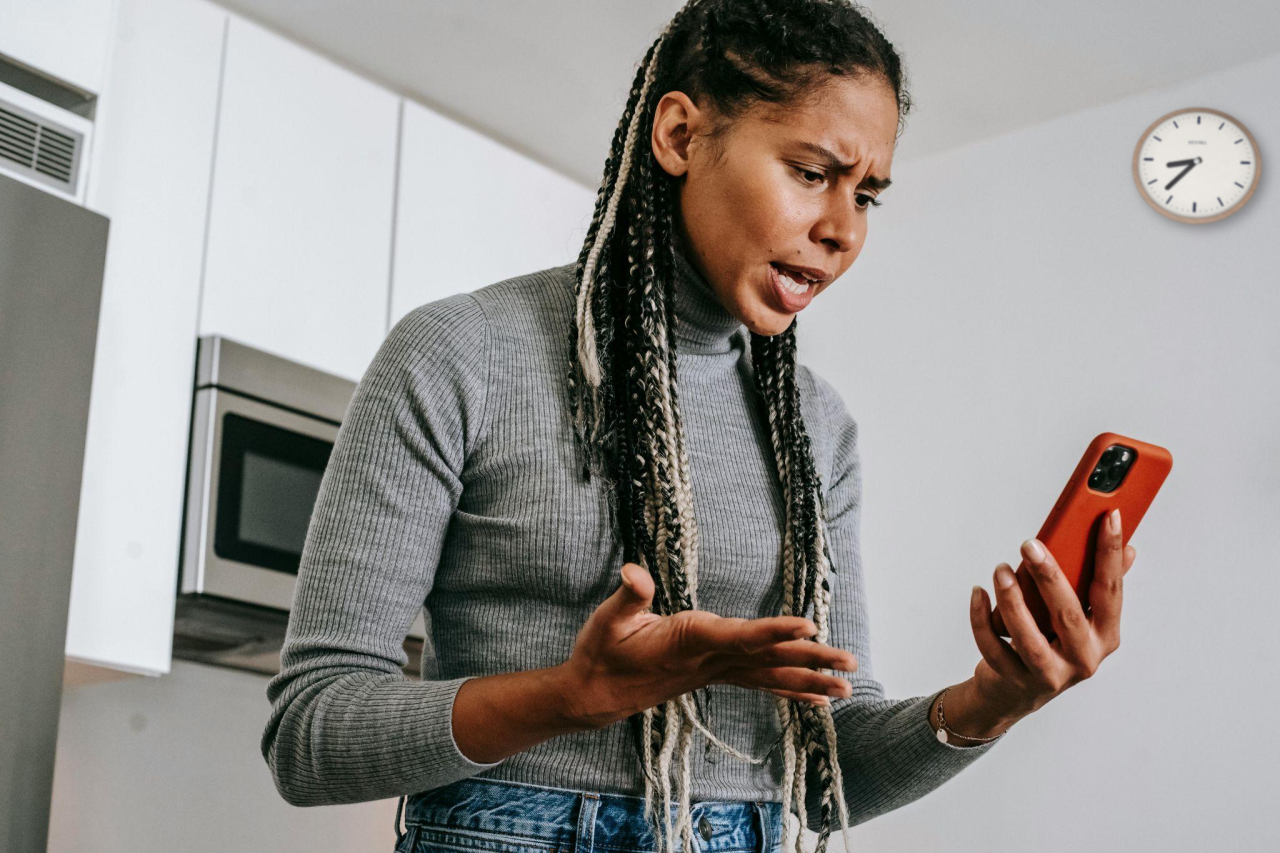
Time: h=8 m=37
